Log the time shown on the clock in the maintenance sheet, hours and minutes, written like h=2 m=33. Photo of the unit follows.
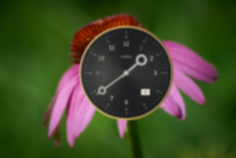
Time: h=1 m=39
